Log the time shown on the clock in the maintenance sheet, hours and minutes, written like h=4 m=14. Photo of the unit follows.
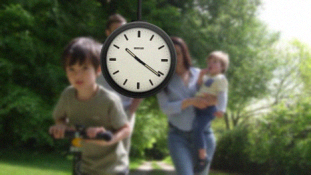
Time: h=10 m=21
